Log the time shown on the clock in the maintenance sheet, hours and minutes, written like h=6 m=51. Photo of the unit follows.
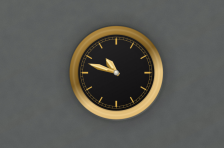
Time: h=10 m=48
